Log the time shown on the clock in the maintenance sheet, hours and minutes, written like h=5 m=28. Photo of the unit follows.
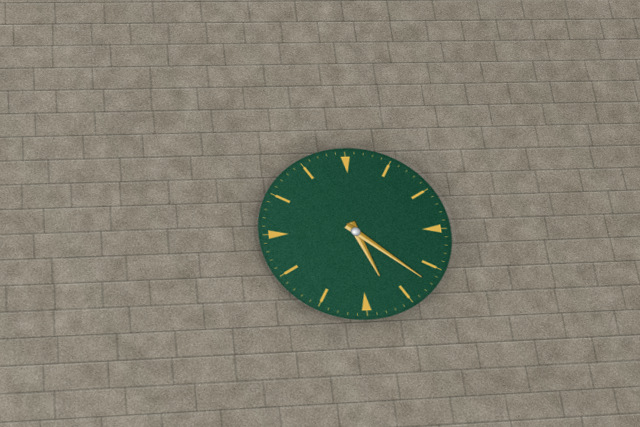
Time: h=5 m=22
